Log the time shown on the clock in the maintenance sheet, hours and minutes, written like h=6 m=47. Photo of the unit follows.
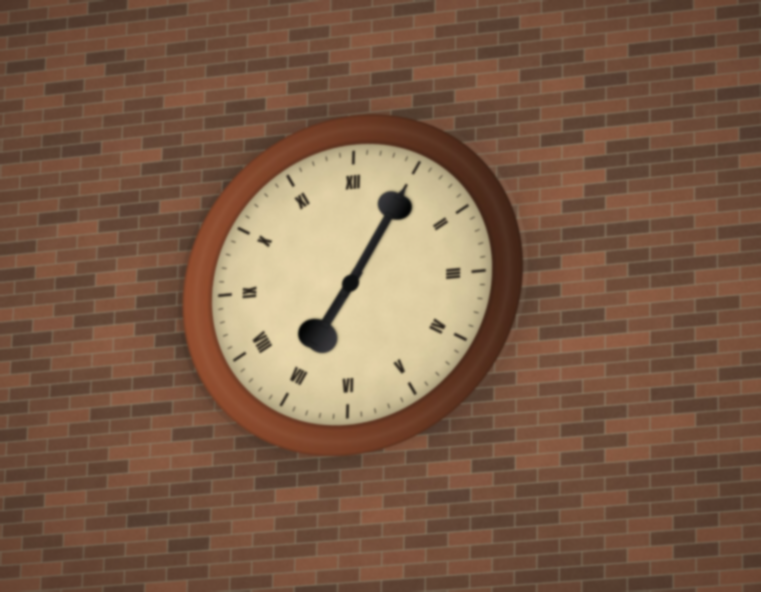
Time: h=7 m=5
